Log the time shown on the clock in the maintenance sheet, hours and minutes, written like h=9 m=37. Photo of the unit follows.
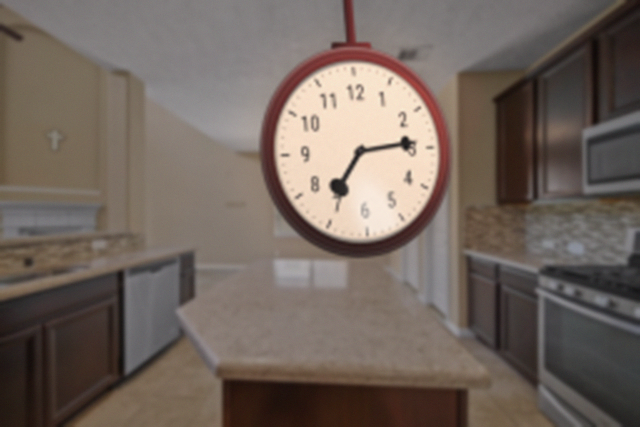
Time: h=7 m=14
